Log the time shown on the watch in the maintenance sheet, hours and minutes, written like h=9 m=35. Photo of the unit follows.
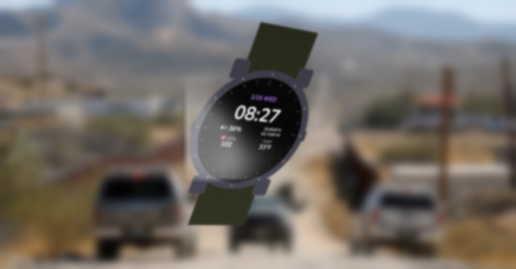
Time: h=8 m=27
